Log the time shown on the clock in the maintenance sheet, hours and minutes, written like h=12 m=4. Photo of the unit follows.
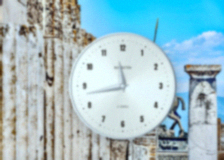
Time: h=11 m=43
